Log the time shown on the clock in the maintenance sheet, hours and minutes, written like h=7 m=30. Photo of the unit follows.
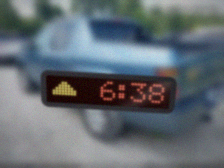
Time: h=6 m=38
